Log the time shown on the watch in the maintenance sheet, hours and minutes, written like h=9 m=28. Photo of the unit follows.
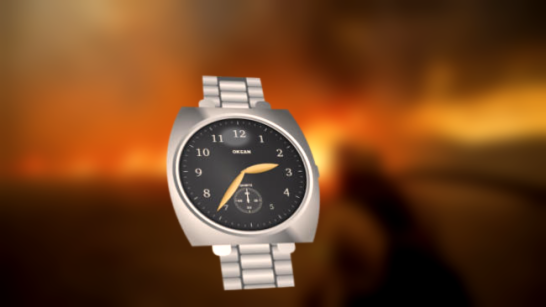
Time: h=2 m=36
